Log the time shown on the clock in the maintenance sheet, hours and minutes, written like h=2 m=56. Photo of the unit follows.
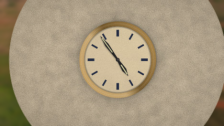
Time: h=4 m=54
